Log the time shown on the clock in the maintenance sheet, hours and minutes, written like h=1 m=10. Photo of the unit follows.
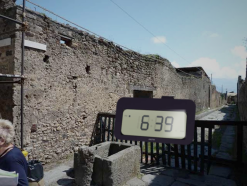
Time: h=6 m=39
